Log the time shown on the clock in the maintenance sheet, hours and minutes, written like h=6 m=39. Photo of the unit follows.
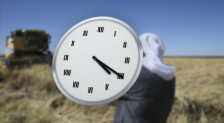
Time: h=4 m=20
